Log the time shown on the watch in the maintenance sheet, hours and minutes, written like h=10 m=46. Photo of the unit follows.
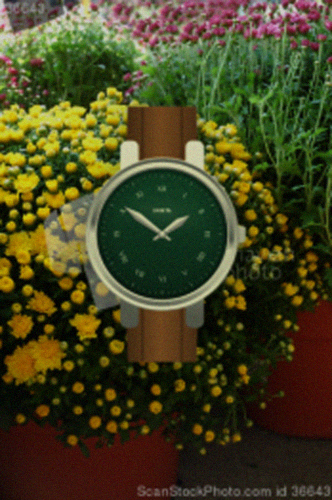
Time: h=1 m=51
